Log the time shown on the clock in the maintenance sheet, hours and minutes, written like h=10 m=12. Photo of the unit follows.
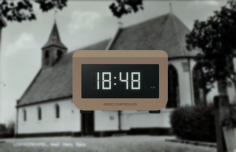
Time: h=18 m=48
